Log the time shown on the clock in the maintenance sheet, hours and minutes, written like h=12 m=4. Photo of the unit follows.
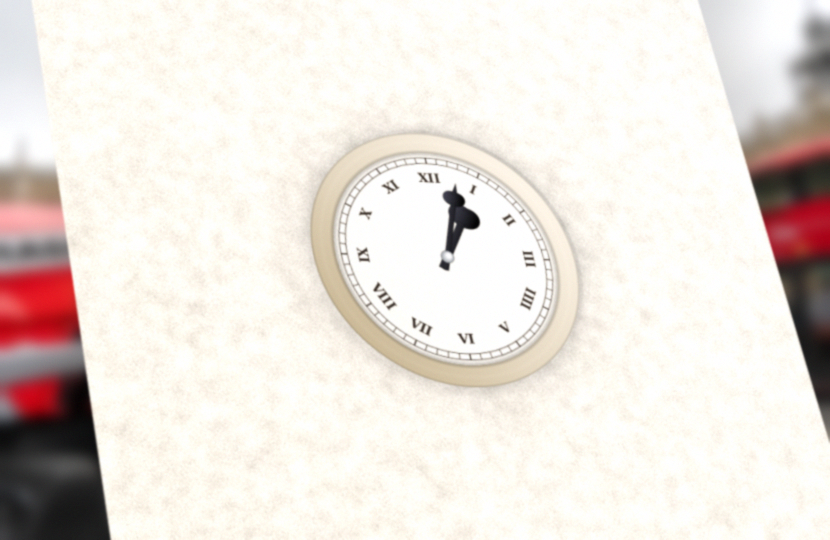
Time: h=1 m=3
